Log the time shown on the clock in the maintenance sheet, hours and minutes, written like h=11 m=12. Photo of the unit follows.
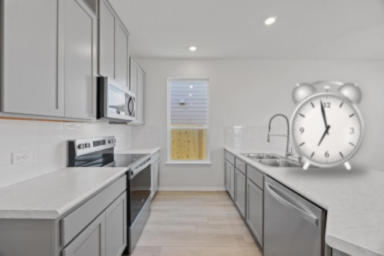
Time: h=6 m=58
